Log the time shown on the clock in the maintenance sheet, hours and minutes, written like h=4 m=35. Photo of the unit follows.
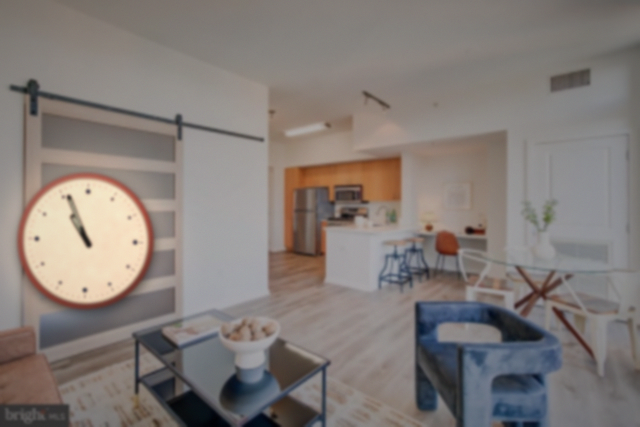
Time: h=10 m=56
